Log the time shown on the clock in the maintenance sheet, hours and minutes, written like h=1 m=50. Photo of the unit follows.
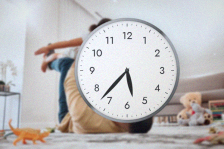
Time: h=5 m=37
